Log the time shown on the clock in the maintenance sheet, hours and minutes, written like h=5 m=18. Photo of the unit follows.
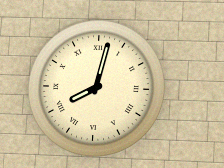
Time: h=8 m=2
